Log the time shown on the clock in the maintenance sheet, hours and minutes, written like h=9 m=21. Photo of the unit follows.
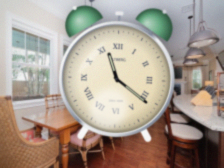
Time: h=11 m=21
